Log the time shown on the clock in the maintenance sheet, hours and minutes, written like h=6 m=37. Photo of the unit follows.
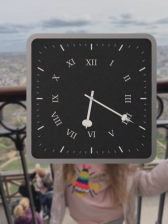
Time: h=6 m=20
